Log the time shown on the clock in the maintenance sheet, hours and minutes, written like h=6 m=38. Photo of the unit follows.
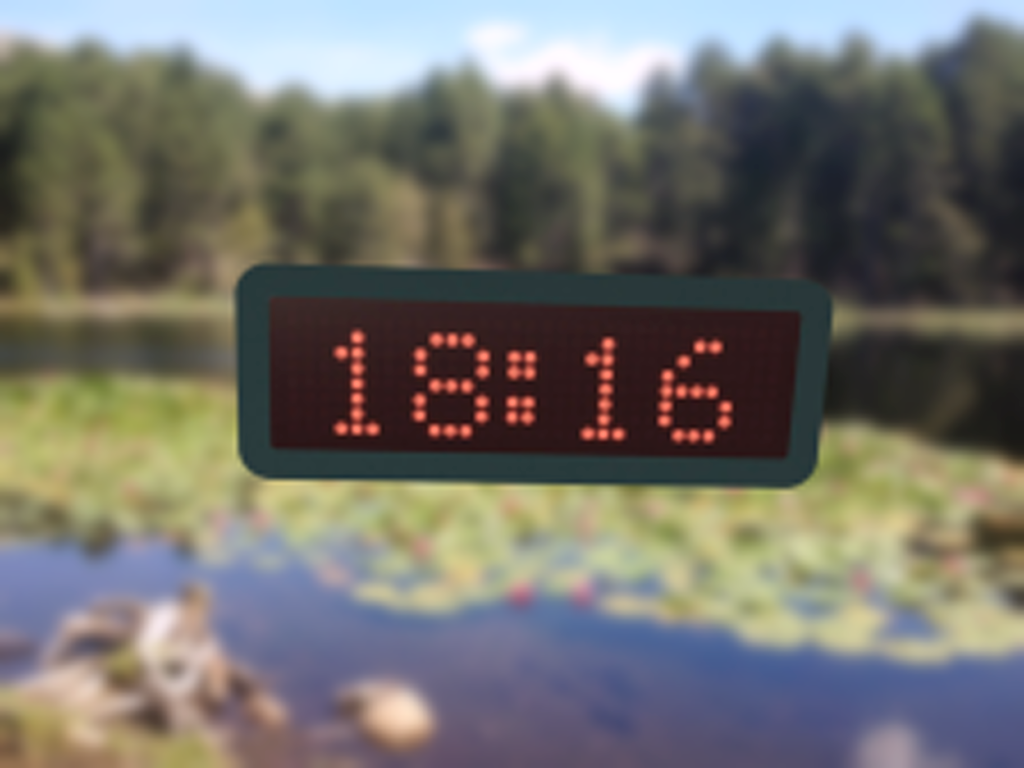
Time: h=18 m=16
